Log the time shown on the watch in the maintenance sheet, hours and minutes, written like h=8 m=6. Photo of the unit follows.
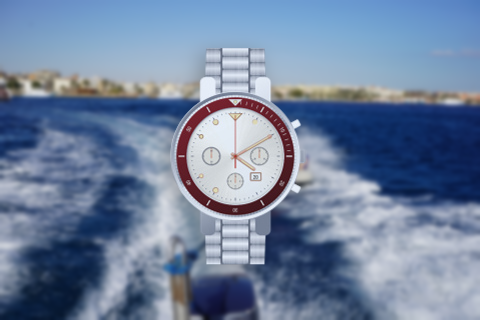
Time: h=4 m=10
